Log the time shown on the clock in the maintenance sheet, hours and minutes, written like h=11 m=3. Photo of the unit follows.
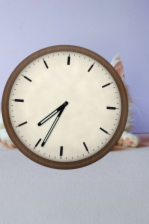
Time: h=7 m=34
